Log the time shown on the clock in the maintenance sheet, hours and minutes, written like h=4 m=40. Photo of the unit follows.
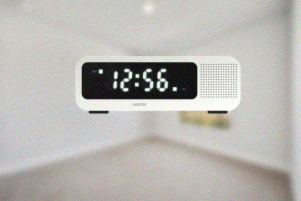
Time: h=12 m=56
